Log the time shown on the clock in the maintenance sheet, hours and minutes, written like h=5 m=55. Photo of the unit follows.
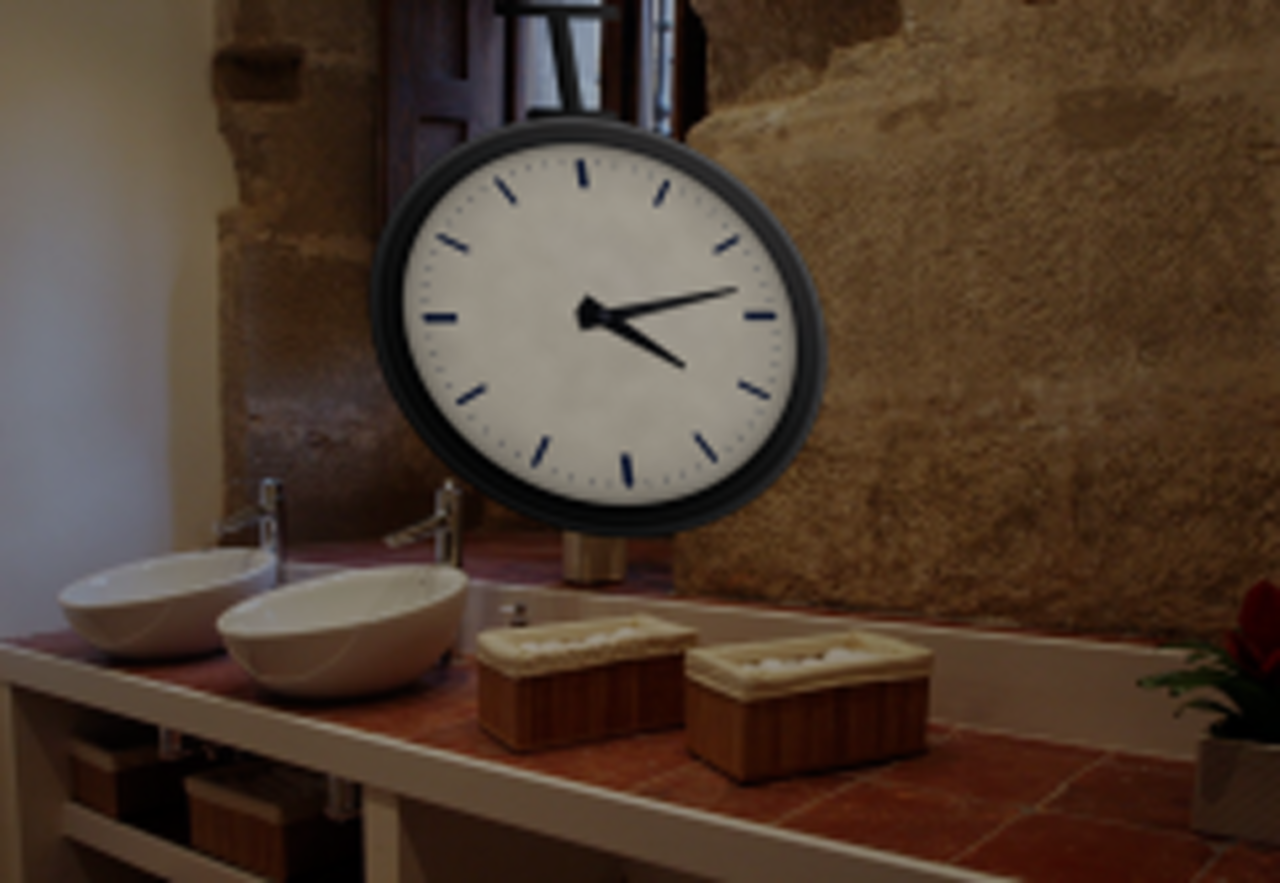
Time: h=4 m=13
